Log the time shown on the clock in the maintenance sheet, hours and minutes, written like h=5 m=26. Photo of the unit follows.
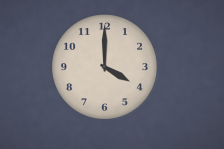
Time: h=4 m=0
